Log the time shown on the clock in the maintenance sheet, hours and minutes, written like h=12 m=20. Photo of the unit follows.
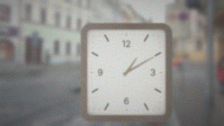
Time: h=1 m=10
